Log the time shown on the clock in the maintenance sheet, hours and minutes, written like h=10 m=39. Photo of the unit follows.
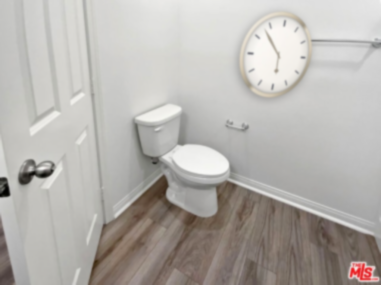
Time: h=5 m=53
